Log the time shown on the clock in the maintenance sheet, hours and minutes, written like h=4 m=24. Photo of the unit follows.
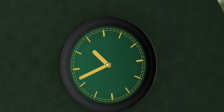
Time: h=10 m=42
